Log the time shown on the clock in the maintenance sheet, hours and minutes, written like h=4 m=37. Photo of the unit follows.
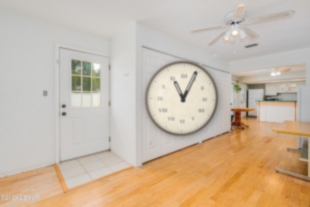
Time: h=11 m=4
